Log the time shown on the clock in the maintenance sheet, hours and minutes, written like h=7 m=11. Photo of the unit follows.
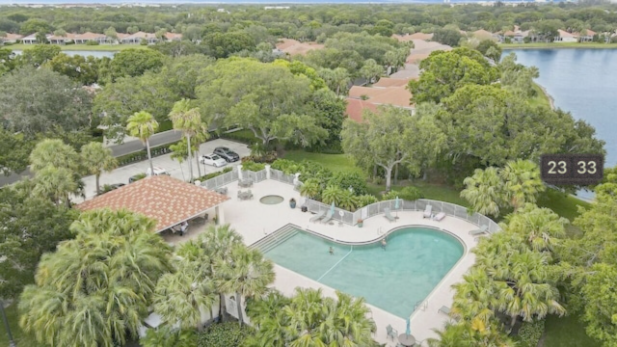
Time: h=23 m=33
